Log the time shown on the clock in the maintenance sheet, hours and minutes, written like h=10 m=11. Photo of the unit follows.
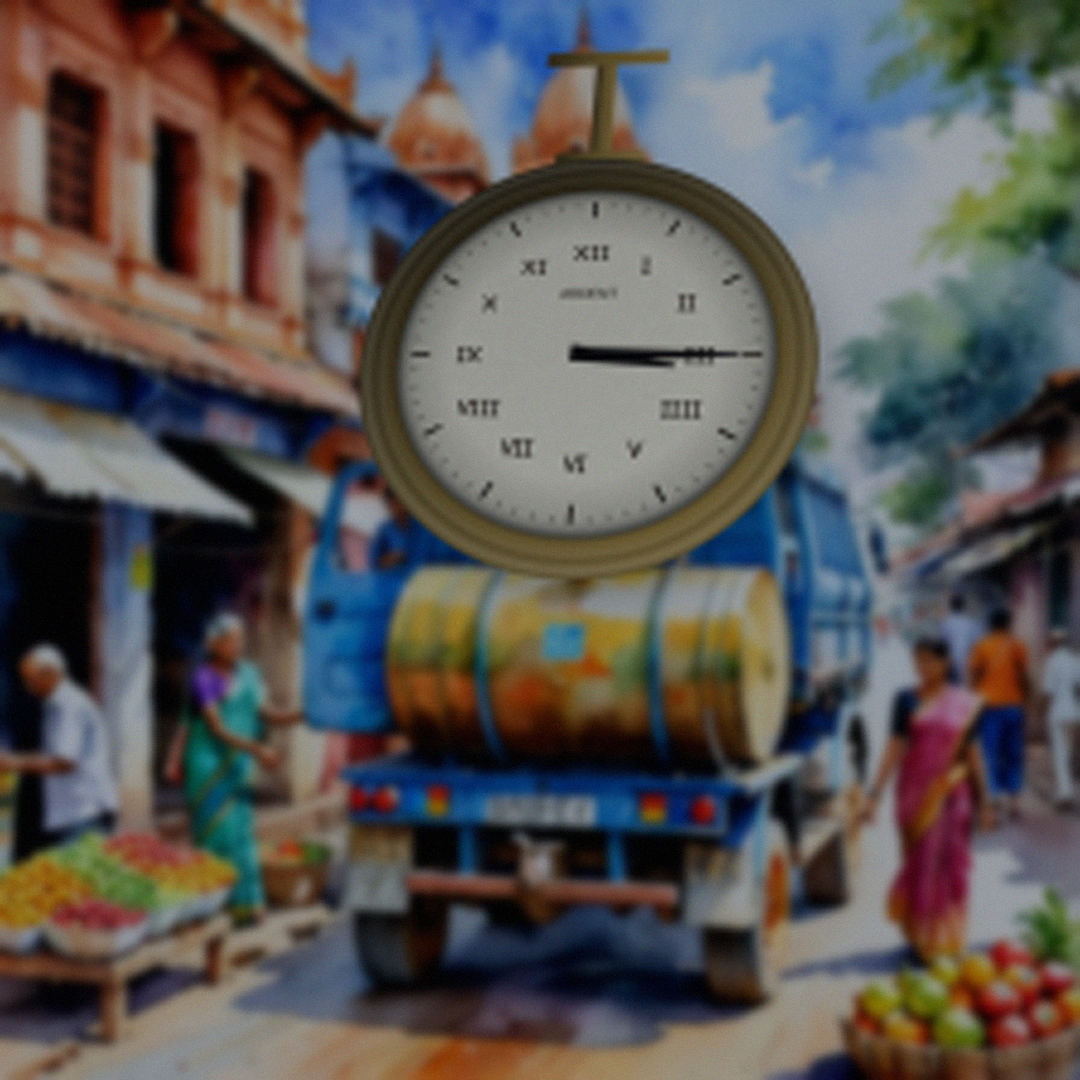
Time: h=3 m=15
